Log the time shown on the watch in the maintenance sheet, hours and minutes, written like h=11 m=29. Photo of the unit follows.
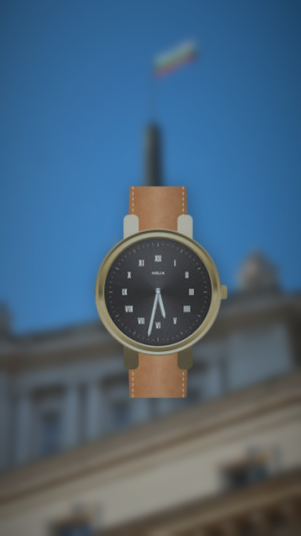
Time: h=5 m=32
